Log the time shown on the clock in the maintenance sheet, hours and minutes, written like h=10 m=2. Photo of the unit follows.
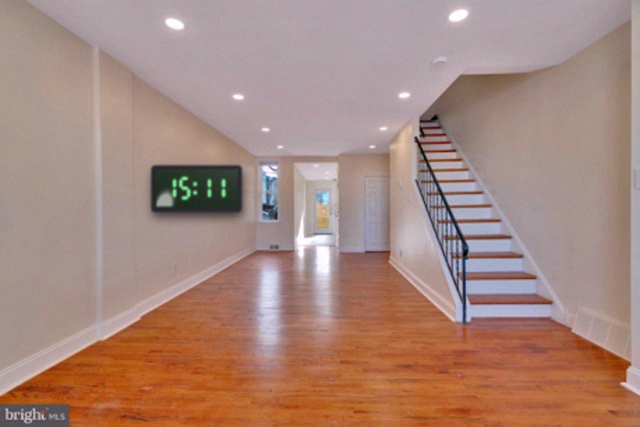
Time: h=15 m=11
